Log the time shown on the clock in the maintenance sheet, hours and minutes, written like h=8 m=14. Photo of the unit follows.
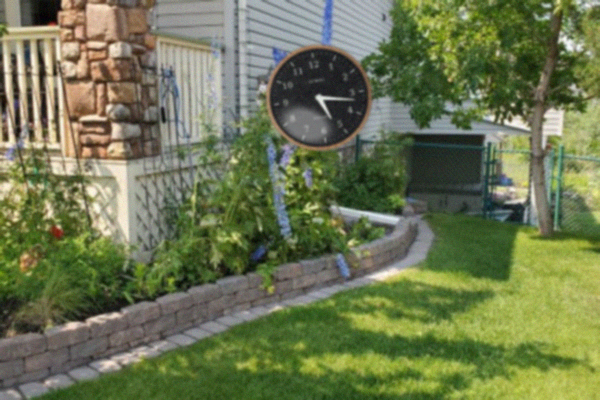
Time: h=5 m=17
